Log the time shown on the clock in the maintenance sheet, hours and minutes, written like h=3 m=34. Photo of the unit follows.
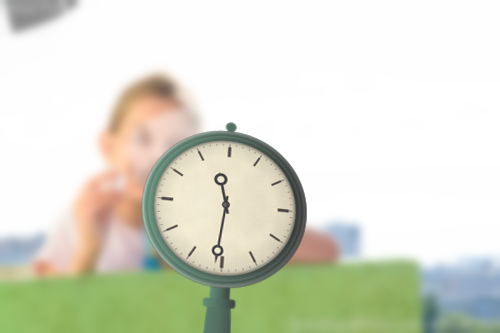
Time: h=11 m=31
